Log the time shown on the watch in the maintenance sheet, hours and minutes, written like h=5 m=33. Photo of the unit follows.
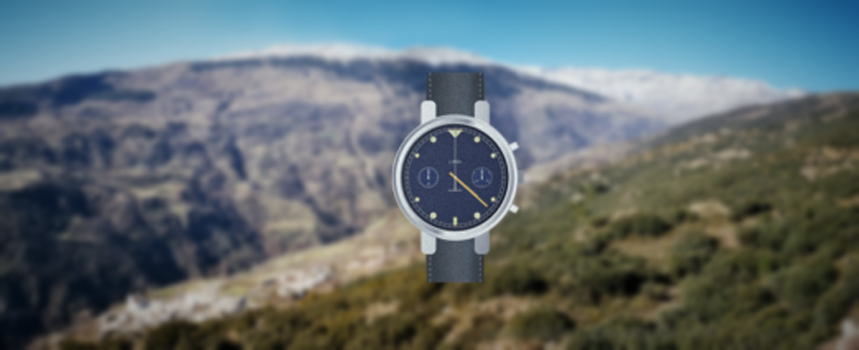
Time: h=4 m=22
